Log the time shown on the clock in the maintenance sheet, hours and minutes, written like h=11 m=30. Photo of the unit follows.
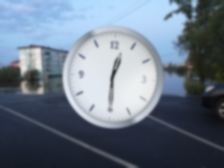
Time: h=12 m=30
